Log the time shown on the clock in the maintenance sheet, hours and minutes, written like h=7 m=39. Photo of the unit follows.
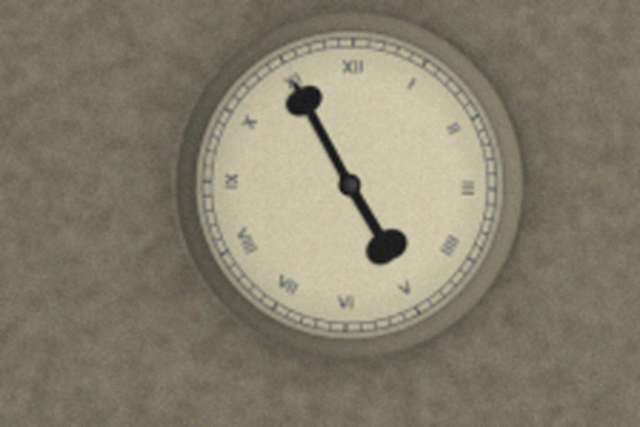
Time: h=4 m=55
